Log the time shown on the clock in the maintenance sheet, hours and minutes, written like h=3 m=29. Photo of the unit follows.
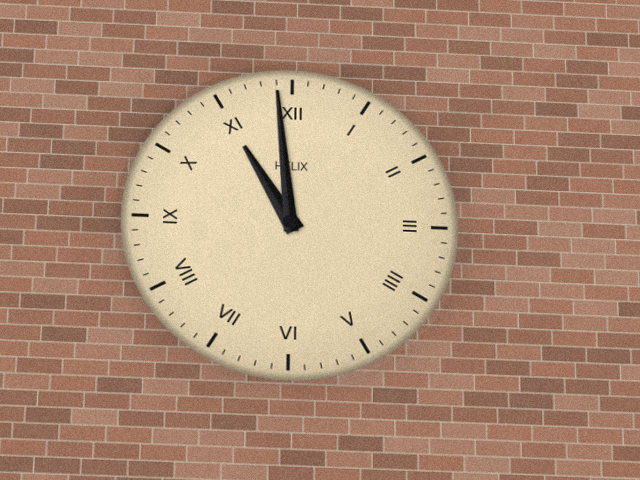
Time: h=10 m=59
